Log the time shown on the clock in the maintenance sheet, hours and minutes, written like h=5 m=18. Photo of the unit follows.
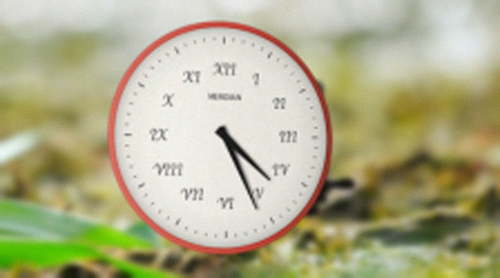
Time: h=4 m=26
